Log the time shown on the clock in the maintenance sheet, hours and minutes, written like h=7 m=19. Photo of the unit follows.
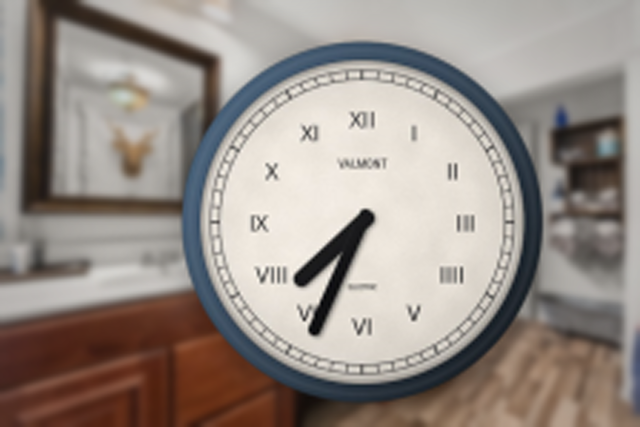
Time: h=7 m=34
